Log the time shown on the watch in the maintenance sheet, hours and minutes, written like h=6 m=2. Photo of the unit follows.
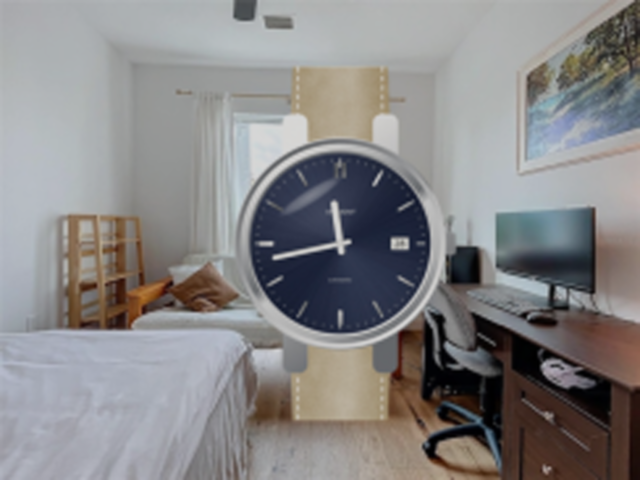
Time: h=11 m=43
